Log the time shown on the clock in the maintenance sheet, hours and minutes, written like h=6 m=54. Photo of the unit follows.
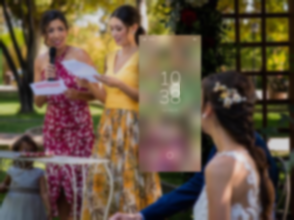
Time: h=10 m=38
